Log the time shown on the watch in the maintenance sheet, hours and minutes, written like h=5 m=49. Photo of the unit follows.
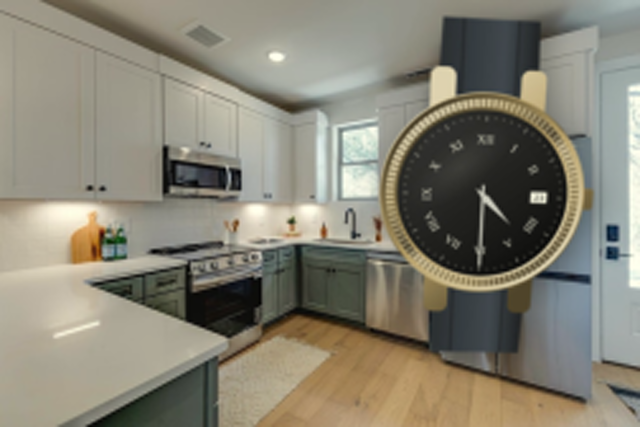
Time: h=4 m=30
